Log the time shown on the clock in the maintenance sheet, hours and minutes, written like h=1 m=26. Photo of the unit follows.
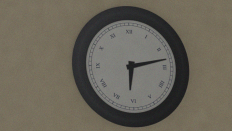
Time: h=6 m=13
